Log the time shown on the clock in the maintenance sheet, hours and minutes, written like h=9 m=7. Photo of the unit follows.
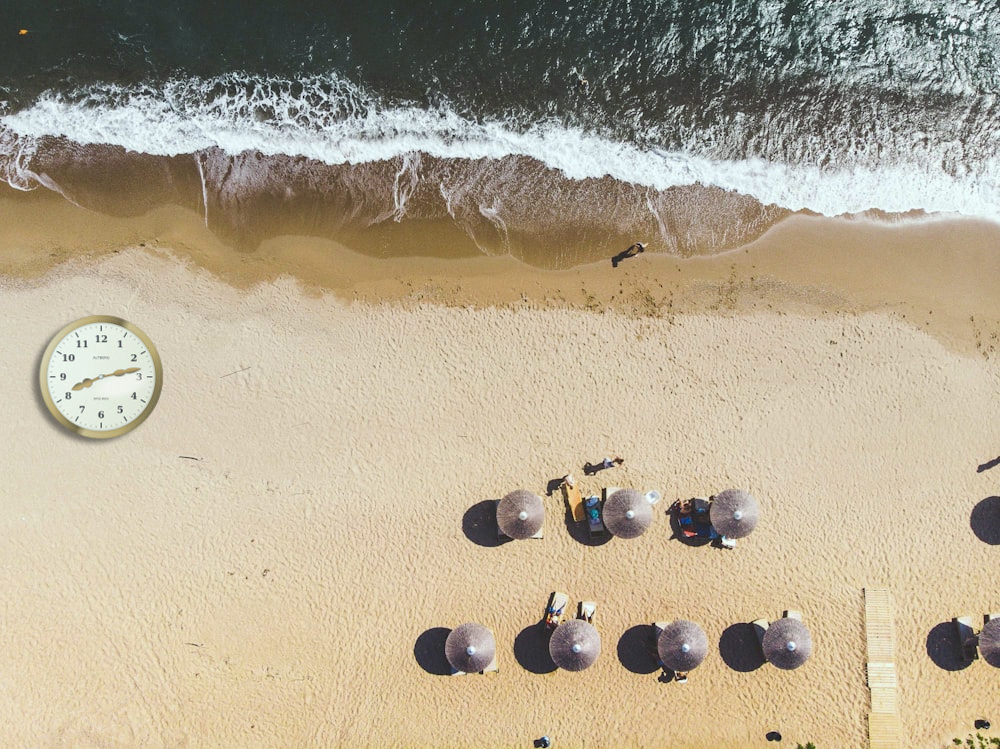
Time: h=8 m=13
